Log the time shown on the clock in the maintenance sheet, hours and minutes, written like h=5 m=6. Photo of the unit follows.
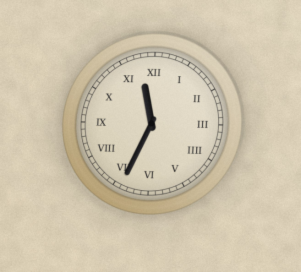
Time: h=11 m=34
